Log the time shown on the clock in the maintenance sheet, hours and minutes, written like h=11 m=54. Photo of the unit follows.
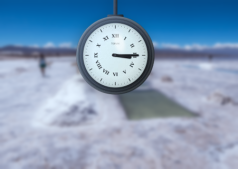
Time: h=3 m=15
